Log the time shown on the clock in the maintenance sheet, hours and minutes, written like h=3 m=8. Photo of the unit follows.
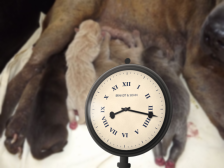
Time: h=8 m=17
